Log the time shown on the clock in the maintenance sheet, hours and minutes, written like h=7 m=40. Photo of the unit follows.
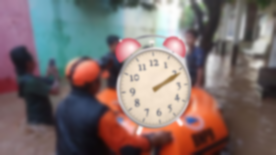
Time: h=2 m=11
